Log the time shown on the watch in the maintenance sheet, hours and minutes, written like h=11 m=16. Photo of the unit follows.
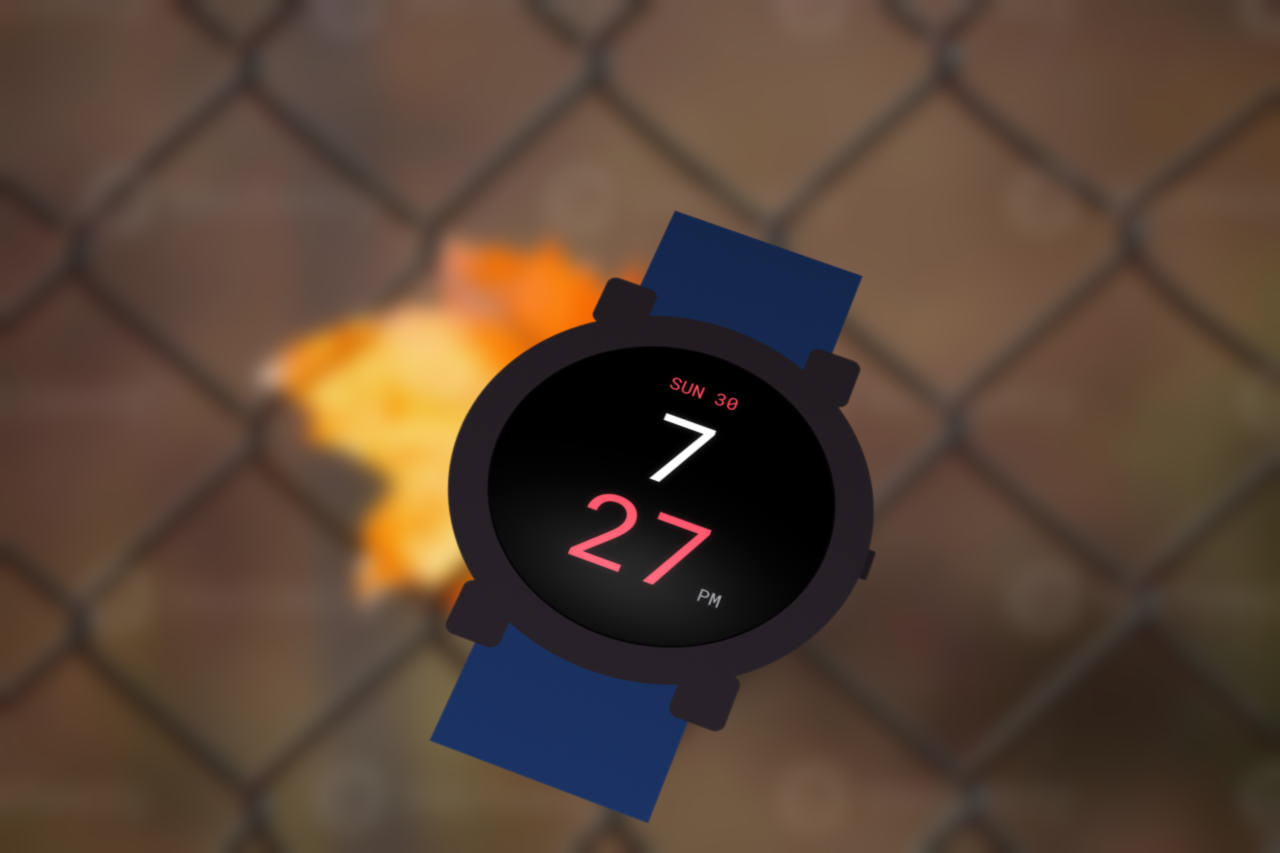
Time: h=7 m=27
